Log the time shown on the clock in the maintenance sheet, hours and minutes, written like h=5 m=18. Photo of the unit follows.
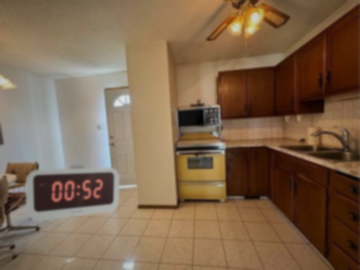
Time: h=0 m=52
